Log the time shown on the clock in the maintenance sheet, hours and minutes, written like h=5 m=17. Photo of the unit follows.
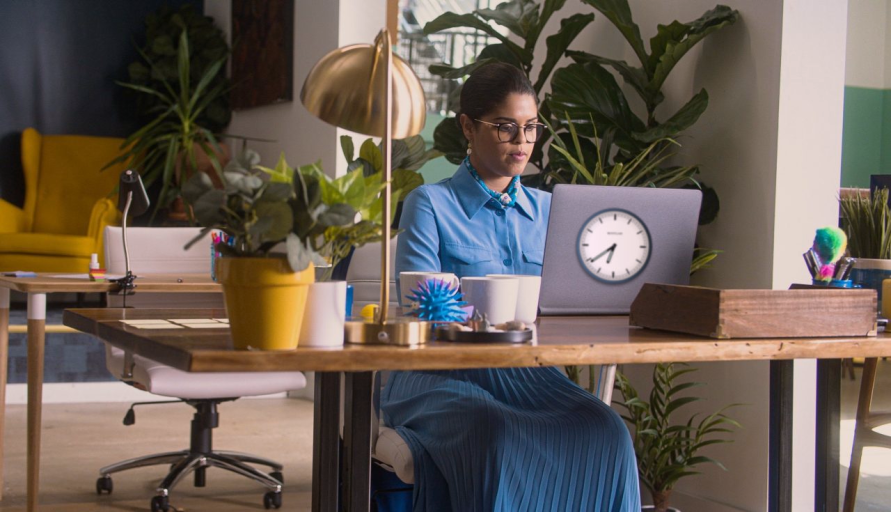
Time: h=6 m=39
